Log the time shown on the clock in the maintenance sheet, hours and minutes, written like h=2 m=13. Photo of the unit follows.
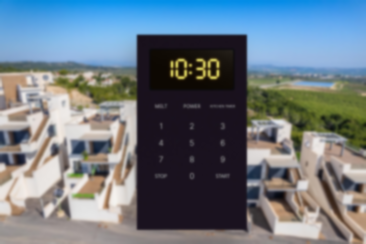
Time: h=10 m=30
